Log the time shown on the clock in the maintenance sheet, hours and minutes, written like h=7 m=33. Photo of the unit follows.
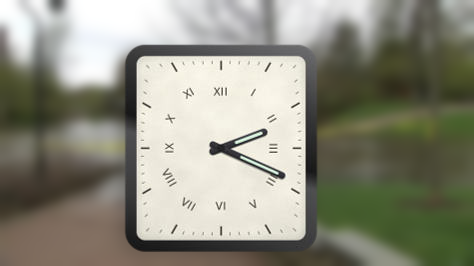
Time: h=2 m=19
